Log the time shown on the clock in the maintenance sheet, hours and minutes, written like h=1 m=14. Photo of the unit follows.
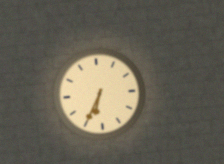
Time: h=6 m=35
